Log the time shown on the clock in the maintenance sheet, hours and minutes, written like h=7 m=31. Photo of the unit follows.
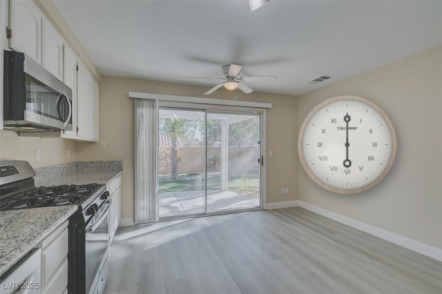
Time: h=6 m=0
